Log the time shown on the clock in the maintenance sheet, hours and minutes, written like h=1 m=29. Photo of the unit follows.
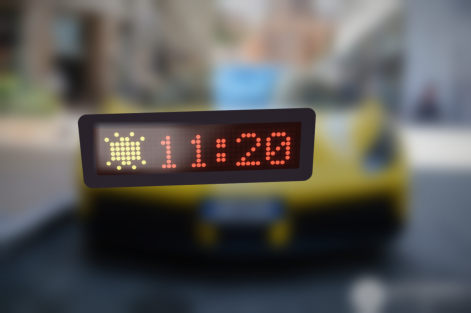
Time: h=11 m=20
